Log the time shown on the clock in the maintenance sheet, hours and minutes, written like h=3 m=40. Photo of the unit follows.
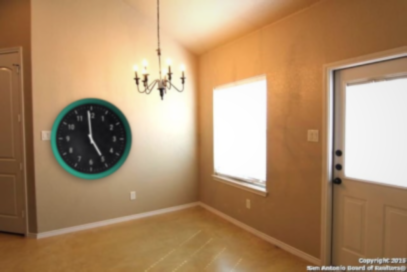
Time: h=4 m=59
